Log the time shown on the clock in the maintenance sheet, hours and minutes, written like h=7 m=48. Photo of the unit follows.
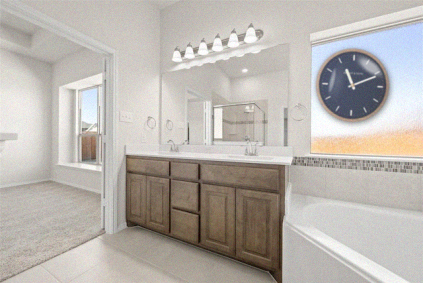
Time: h=11 m=11
